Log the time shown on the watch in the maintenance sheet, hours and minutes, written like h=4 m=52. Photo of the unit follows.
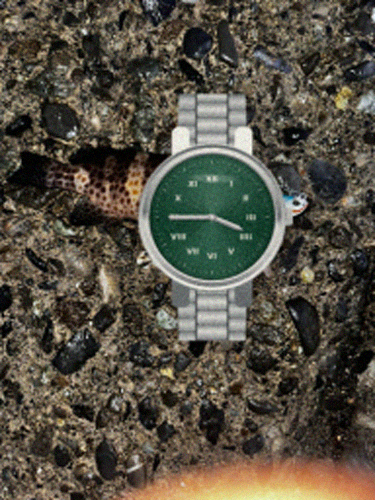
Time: h=3 m=45
